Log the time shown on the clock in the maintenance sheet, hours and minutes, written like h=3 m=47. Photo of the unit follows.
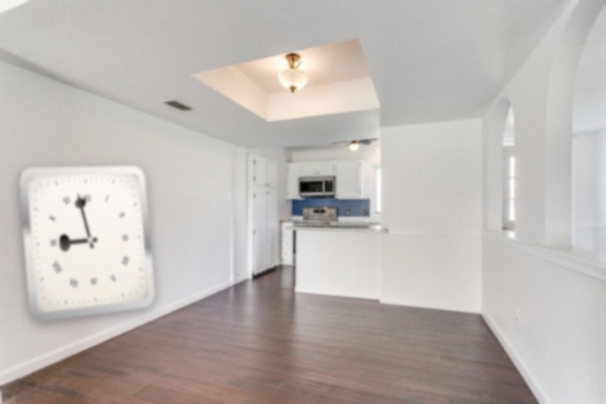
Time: h=8 m=58
